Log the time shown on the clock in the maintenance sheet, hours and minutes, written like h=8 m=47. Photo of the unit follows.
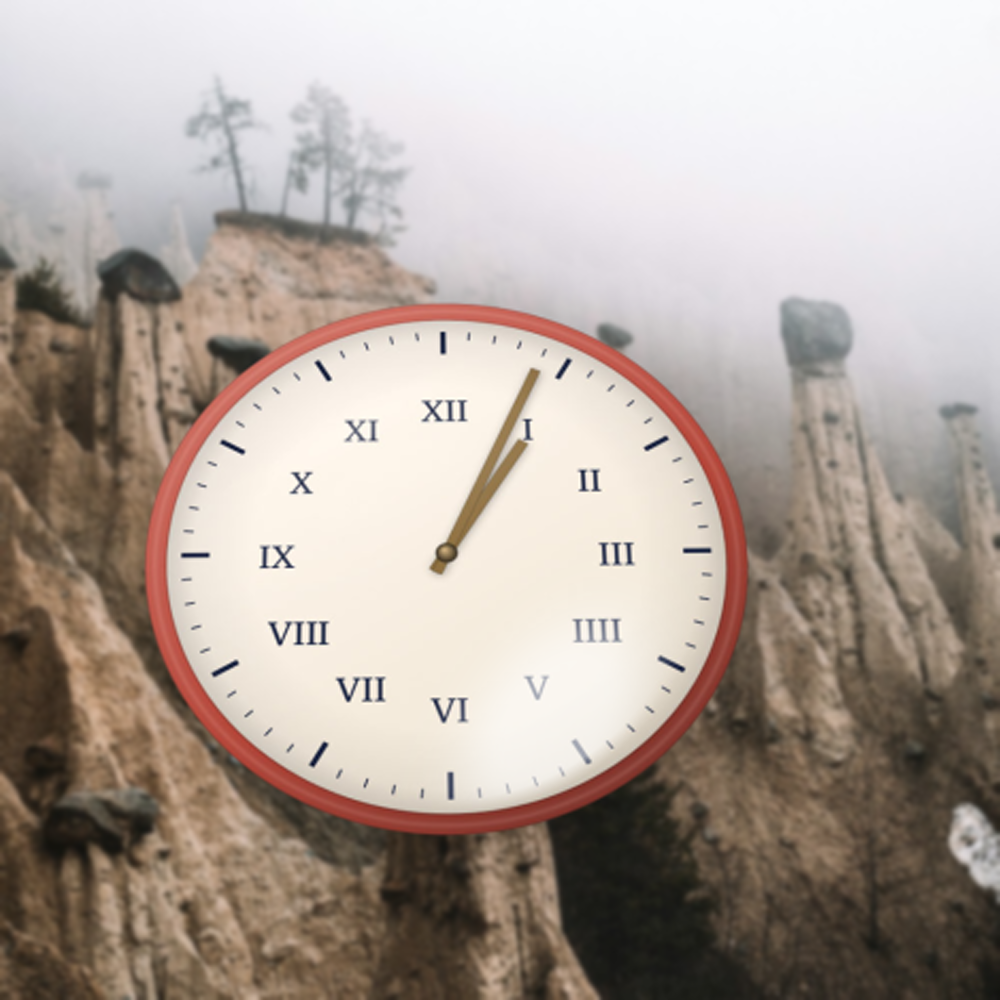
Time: h=1 m=4
